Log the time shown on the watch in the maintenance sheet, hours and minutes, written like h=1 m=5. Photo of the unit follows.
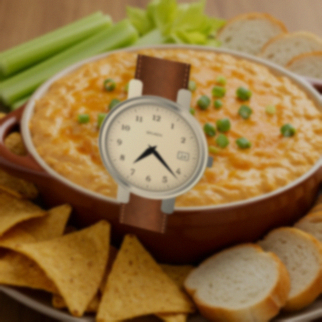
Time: h=7 m=22
